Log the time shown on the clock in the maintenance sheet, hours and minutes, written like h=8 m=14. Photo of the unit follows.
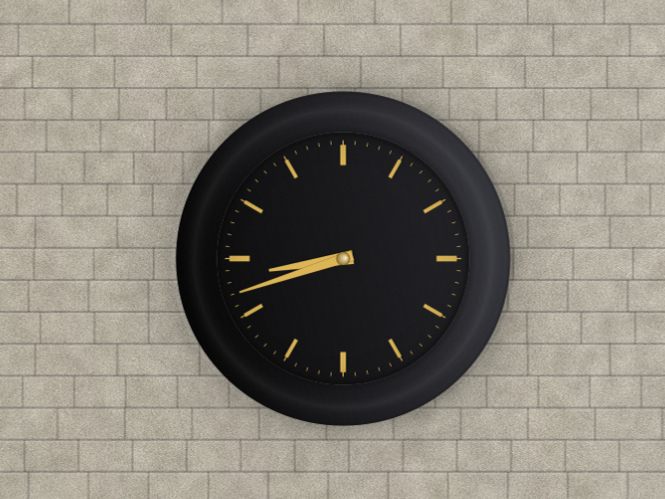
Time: h=8 m=42
